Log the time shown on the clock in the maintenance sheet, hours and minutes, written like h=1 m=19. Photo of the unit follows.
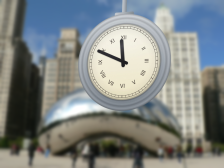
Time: h=11 m=49
